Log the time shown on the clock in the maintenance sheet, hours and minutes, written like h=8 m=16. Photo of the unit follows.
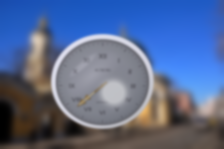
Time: h=7 m=38
